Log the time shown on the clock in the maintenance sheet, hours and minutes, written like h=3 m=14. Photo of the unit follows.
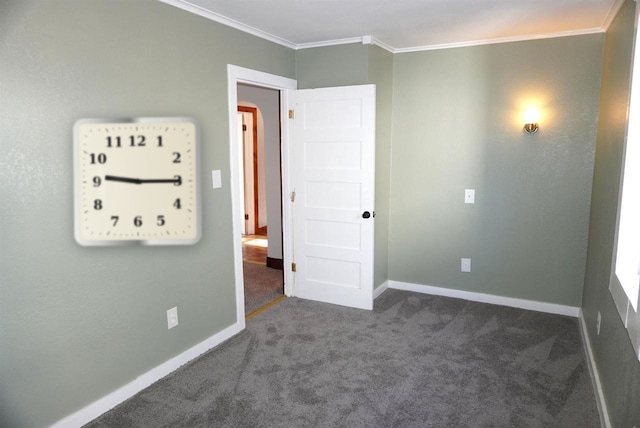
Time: h=9 m=15
